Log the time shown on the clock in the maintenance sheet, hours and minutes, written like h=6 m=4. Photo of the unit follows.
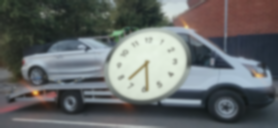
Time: h=7 m=29
